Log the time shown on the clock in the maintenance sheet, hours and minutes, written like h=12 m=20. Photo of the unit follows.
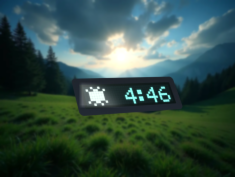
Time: h=4 m=46
